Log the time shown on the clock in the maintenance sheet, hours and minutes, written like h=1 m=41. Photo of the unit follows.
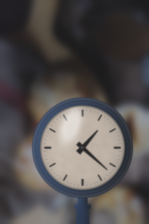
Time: h=1 m=22
